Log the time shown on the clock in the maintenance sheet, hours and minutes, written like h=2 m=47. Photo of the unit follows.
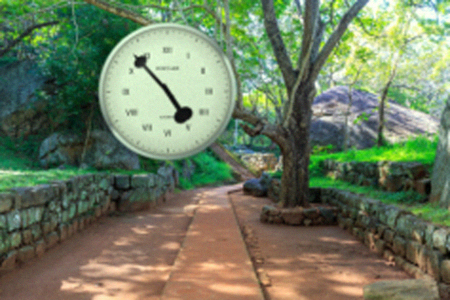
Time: h=4 m=53
